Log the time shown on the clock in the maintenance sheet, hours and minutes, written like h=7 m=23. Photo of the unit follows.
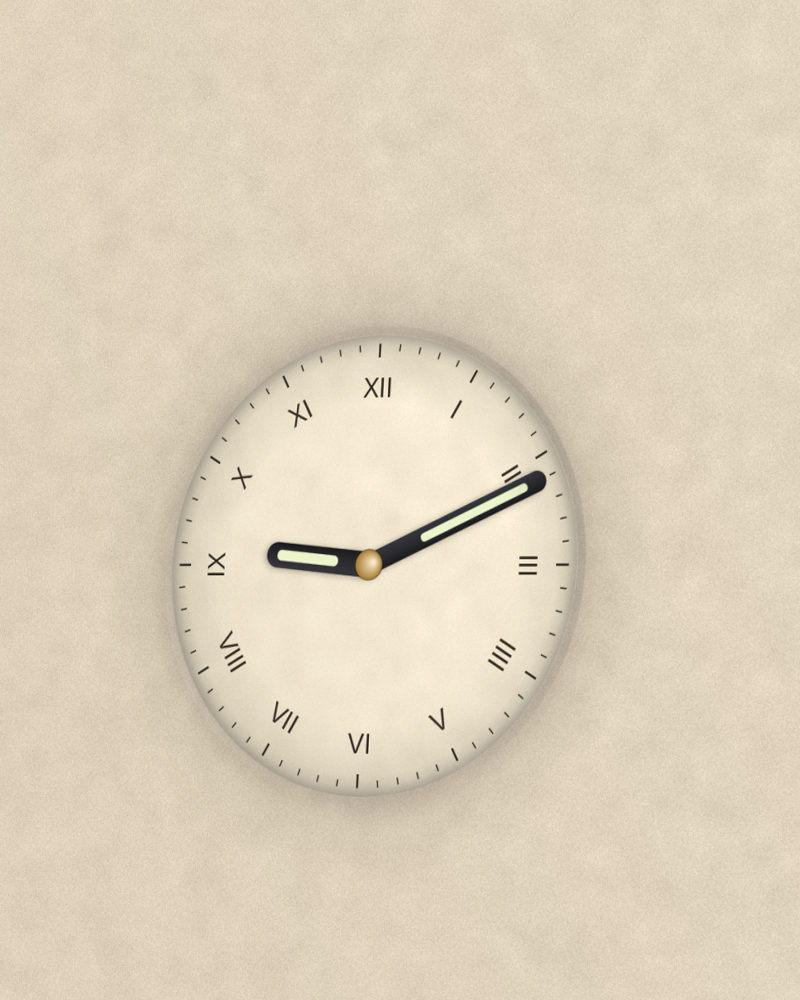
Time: h=9 m=11
